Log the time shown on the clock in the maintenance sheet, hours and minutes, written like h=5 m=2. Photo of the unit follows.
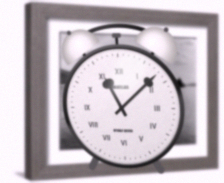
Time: h=11 m=8
